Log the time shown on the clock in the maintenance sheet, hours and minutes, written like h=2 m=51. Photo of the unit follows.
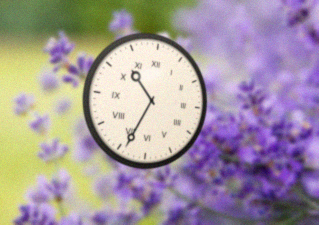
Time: h=10 m=34
